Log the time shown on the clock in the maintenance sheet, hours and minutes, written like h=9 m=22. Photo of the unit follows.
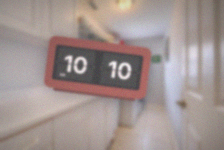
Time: h=10 m=10
